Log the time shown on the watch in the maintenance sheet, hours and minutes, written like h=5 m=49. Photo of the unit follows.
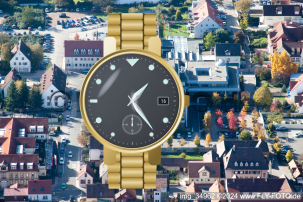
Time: h=1 m=24
